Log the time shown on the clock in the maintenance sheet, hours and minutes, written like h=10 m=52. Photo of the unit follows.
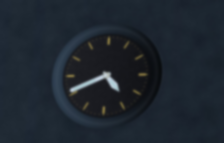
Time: h=4 m=41
